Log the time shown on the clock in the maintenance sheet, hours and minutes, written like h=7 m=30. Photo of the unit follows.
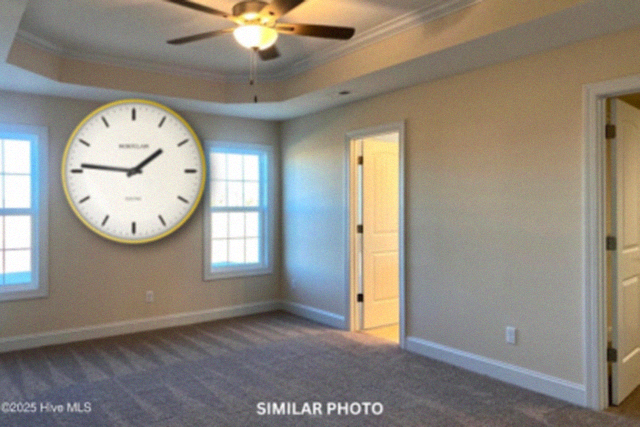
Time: h=1 m=46
